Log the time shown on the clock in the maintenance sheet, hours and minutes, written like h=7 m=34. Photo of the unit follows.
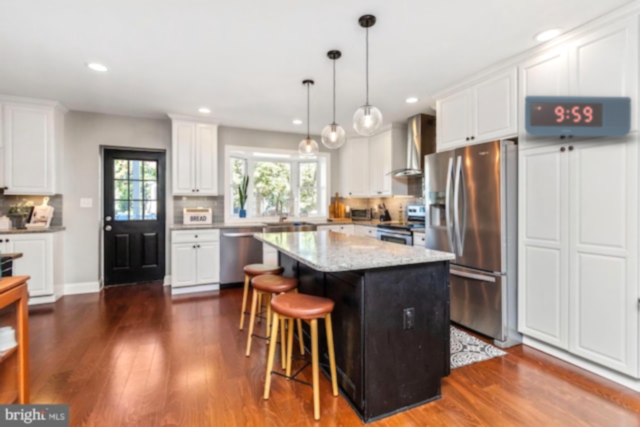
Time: h=9 m=59
